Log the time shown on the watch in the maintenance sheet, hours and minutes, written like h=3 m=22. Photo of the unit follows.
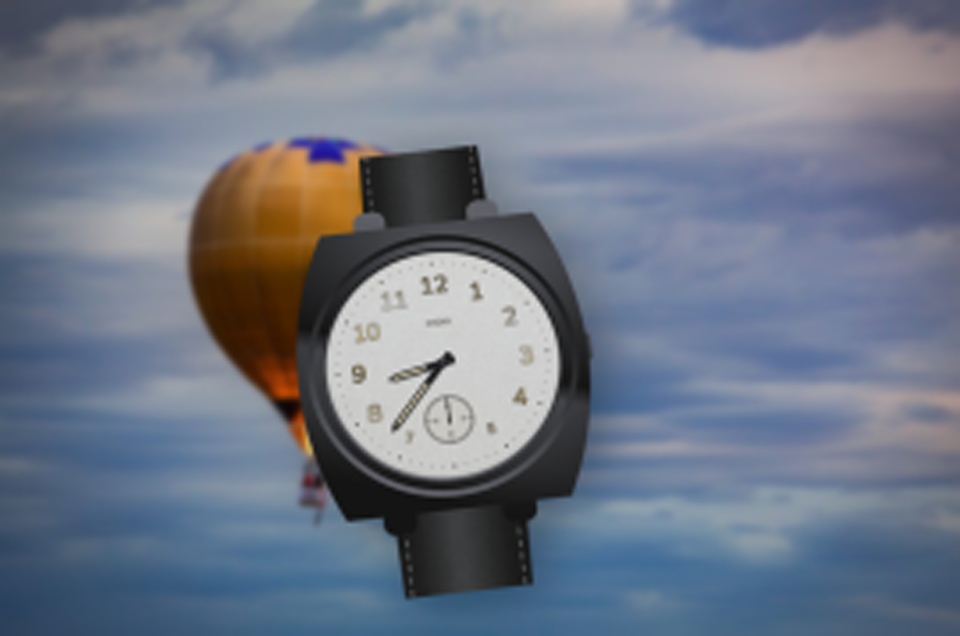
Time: h=8 m=37
